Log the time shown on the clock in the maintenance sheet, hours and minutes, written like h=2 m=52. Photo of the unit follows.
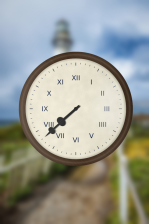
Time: h=7 m=38
